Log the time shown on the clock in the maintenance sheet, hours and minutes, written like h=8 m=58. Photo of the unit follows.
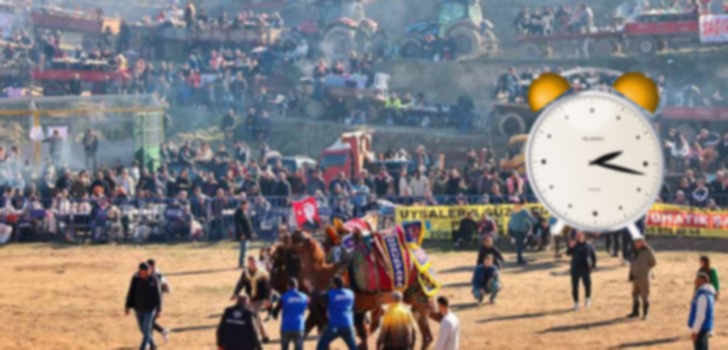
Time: h=2 m=17
